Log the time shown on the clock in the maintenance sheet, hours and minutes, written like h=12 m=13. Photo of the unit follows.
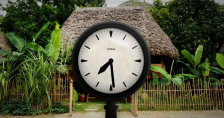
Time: h=7 m=29
